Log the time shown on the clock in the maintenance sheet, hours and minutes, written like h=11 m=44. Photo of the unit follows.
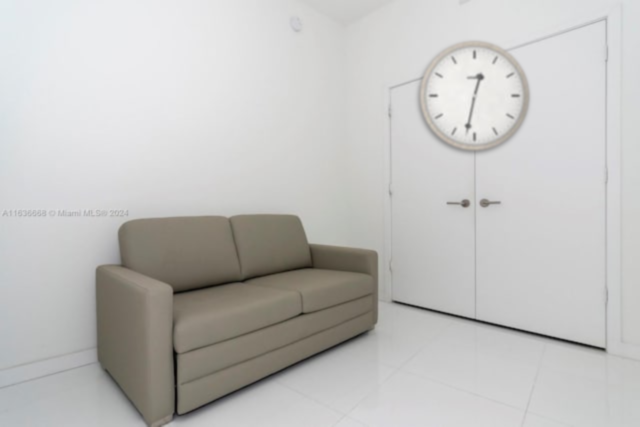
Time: h=12 m=32
